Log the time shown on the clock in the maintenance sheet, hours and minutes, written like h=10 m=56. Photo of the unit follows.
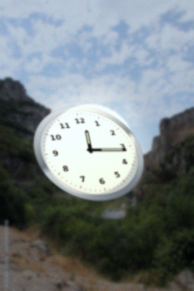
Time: h=12 m=16
